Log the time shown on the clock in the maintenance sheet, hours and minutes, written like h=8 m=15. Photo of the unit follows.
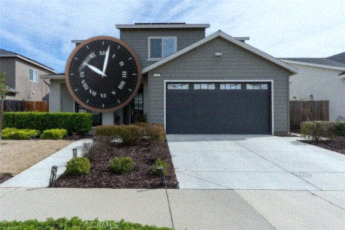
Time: h=10 m=2
